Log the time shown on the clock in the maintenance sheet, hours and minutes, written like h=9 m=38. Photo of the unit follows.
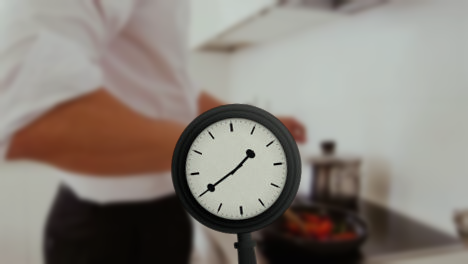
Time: h=1 m=40
